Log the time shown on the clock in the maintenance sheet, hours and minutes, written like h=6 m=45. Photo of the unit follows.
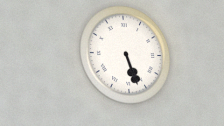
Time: h=5 m=27
